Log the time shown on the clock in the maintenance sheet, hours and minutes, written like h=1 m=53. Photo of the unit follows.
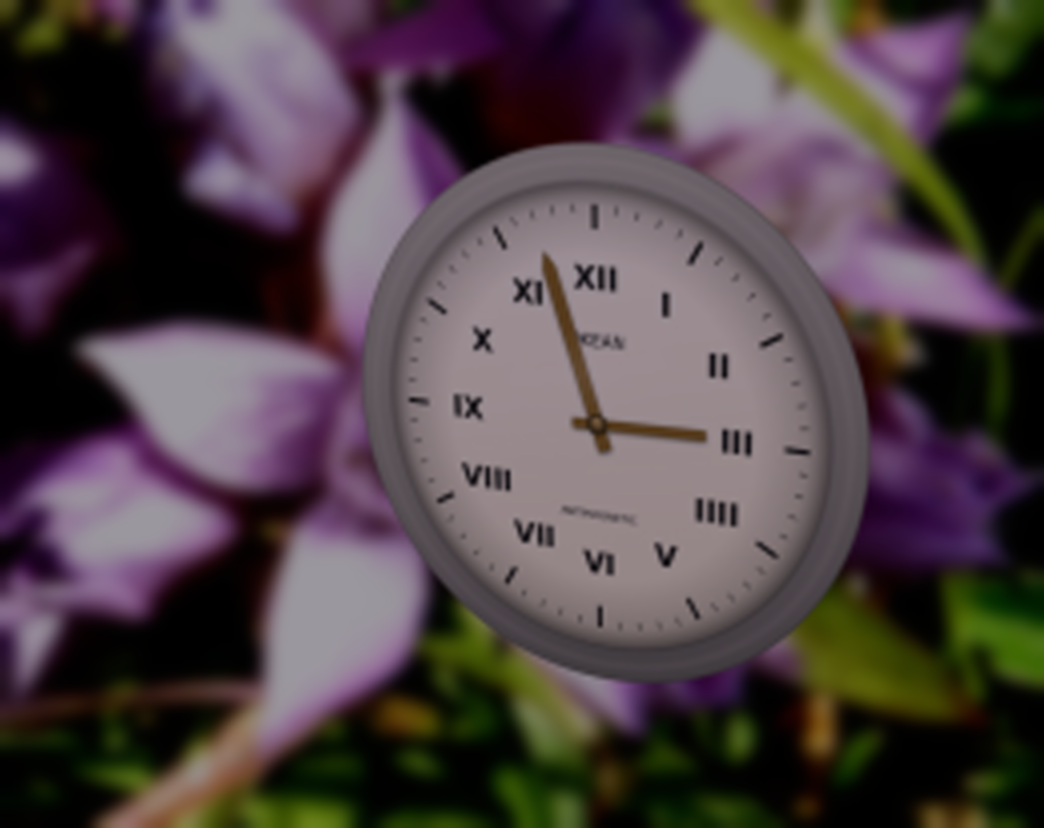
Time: h=2 m=57
